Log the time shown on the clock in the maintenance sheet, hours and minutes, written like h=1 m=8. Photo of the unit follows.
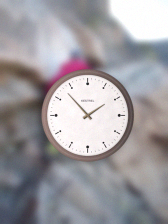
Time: h=1 m=53
